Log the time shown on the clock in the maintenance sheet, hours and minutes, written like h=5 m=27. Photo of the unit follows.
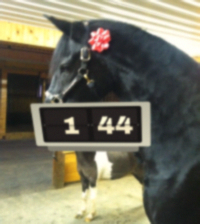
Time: h=1 m=44
